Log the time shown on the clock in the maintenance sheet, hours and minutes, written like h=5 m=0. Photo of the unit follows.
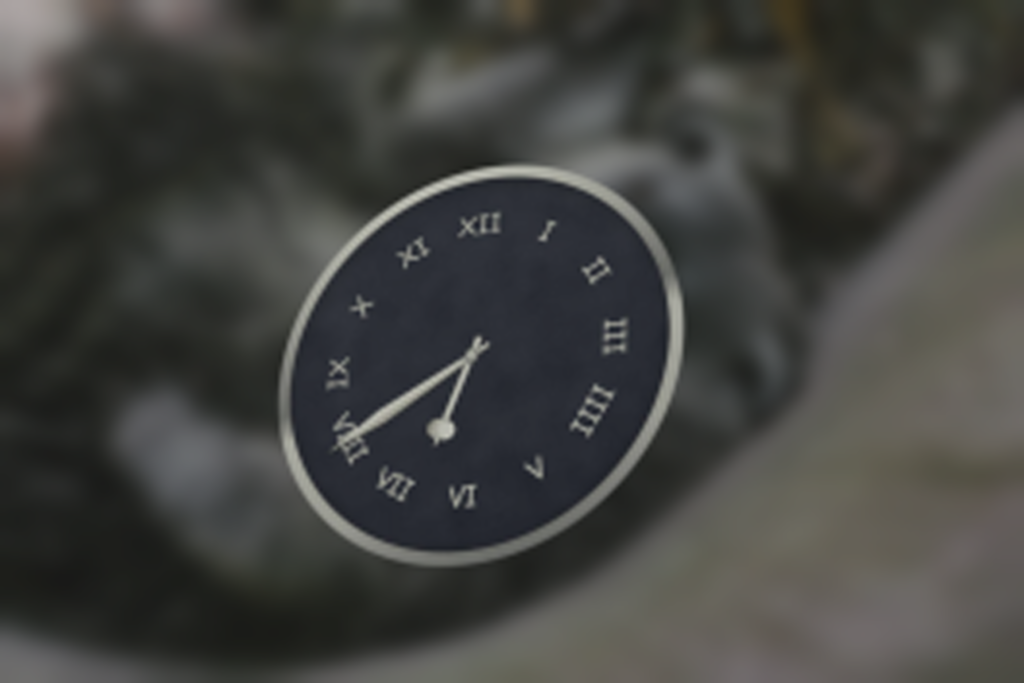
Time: h=6 m=40
